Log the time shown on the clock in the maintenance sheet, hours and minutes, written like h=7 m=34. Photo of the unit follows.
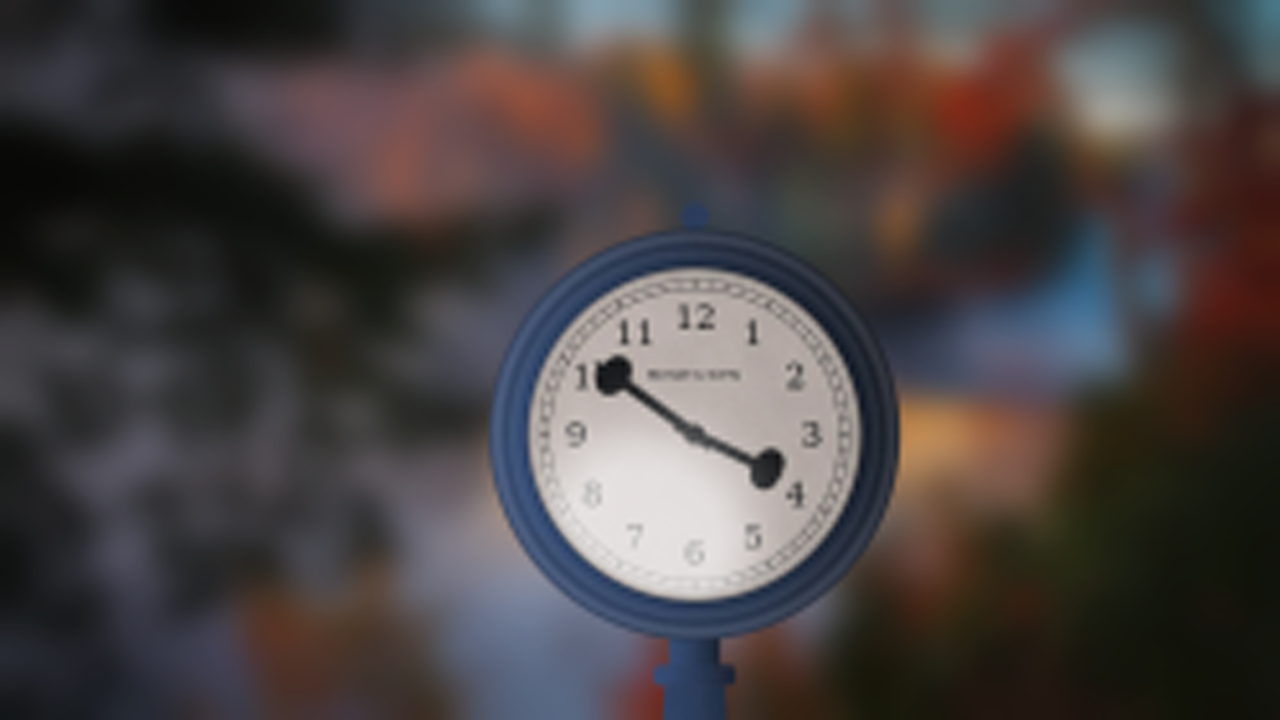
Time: h=3 m=51
